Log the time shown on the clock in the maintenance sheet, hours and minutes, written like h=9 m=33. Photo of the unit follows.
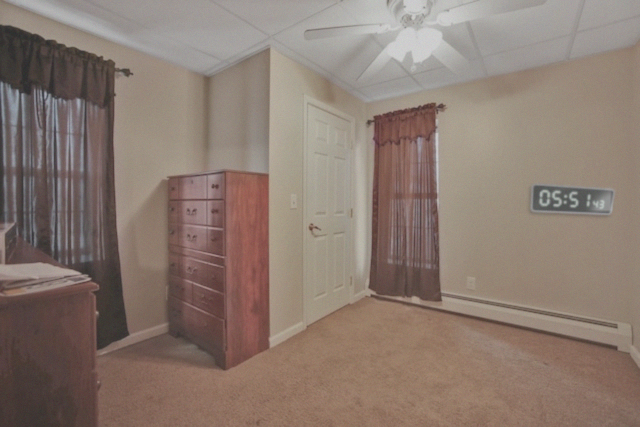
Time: h=5 m=51
